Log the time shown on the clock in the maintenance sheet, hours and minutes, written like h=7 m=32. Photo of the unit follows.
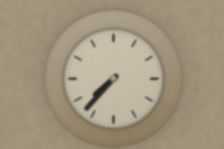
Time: h=7 m=37
